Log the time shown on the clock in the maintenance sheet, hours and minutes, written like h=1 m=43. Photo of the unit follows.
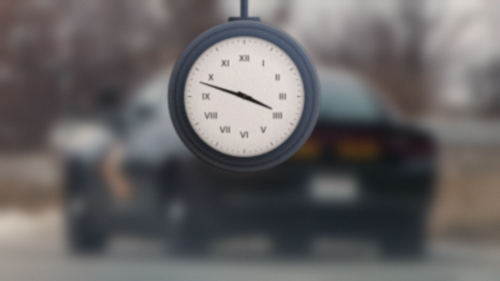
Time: h=3 m=48
